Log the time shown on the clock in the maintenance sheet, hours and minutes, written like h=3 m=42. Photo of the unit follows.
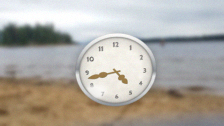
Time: h=4 m=43
